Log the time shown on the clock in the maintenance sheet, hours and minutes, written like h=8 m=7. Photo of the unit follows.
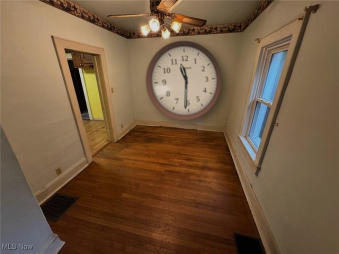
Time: h=11 m=31
